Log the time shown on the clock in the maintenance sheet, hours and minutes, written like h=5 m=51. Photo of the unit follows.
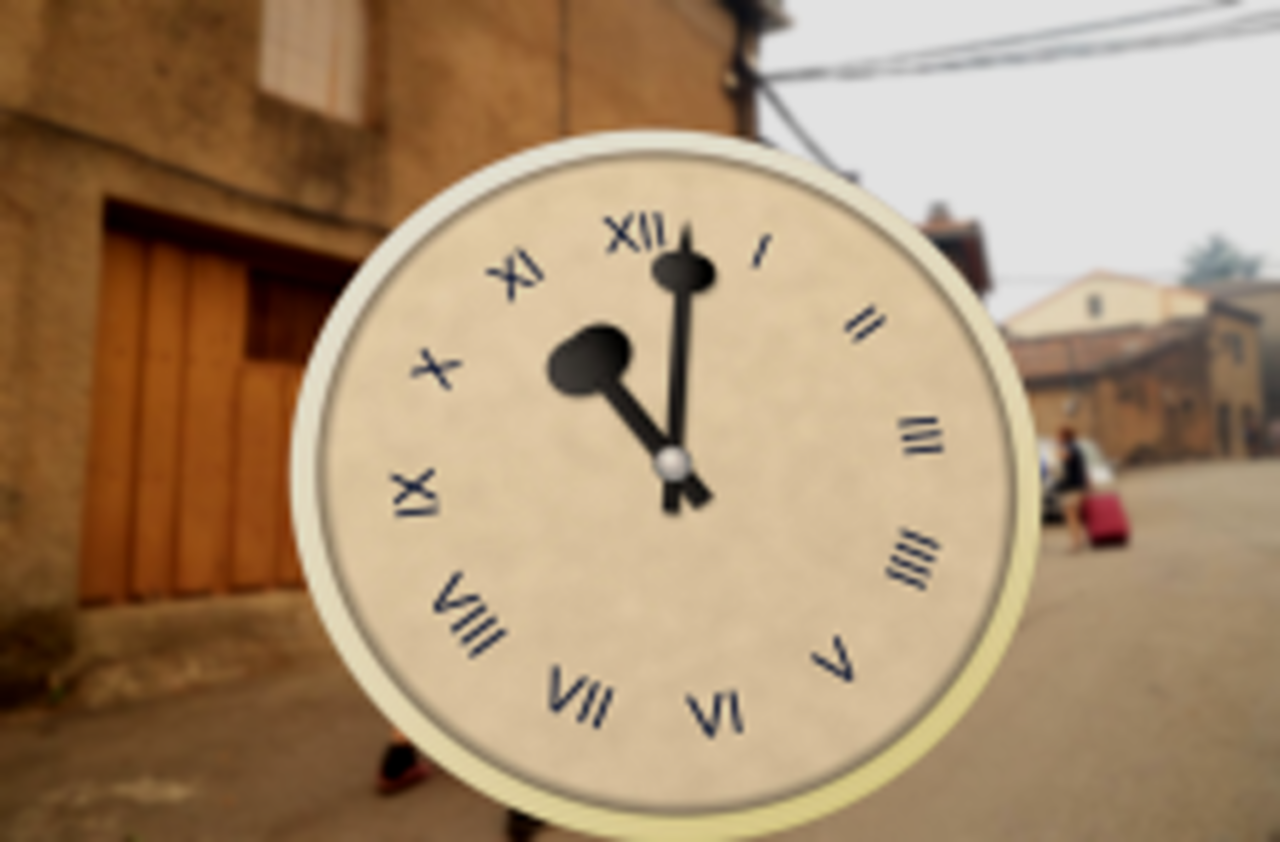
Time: h=11 m=2
